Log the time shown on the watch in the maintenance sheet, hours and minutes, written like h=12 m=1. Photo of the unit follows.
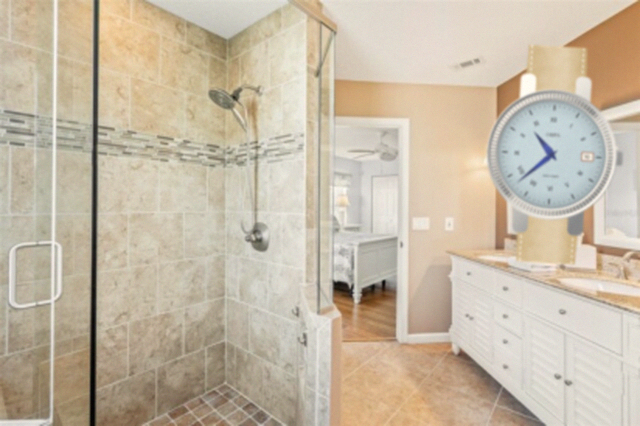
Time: h=10 m=38
